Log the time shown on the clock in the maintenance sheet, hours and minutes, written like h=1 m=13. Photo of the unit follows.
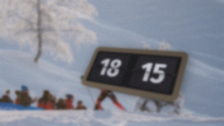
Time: h=18 m=15
